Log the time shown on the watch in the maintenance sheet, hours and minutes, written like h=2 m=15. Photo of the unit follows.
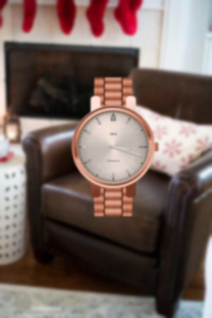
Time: h=3 m=18
